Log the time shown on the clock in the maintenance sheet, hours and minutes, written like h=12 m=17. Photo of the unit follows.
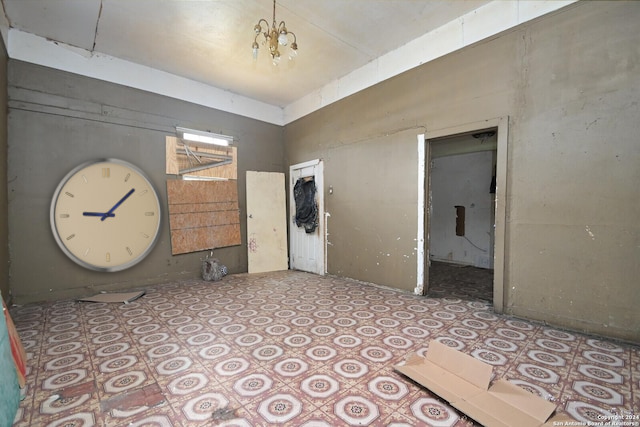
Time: h=9 m=8
